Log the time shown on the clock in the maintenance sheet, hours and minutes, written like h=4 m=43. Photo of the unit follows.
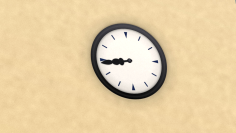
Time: h=8 m=44
